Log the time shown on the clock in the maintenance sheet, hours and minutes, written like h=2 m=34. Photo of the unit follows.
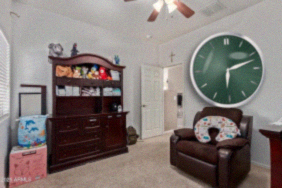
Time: h=6 m=12
